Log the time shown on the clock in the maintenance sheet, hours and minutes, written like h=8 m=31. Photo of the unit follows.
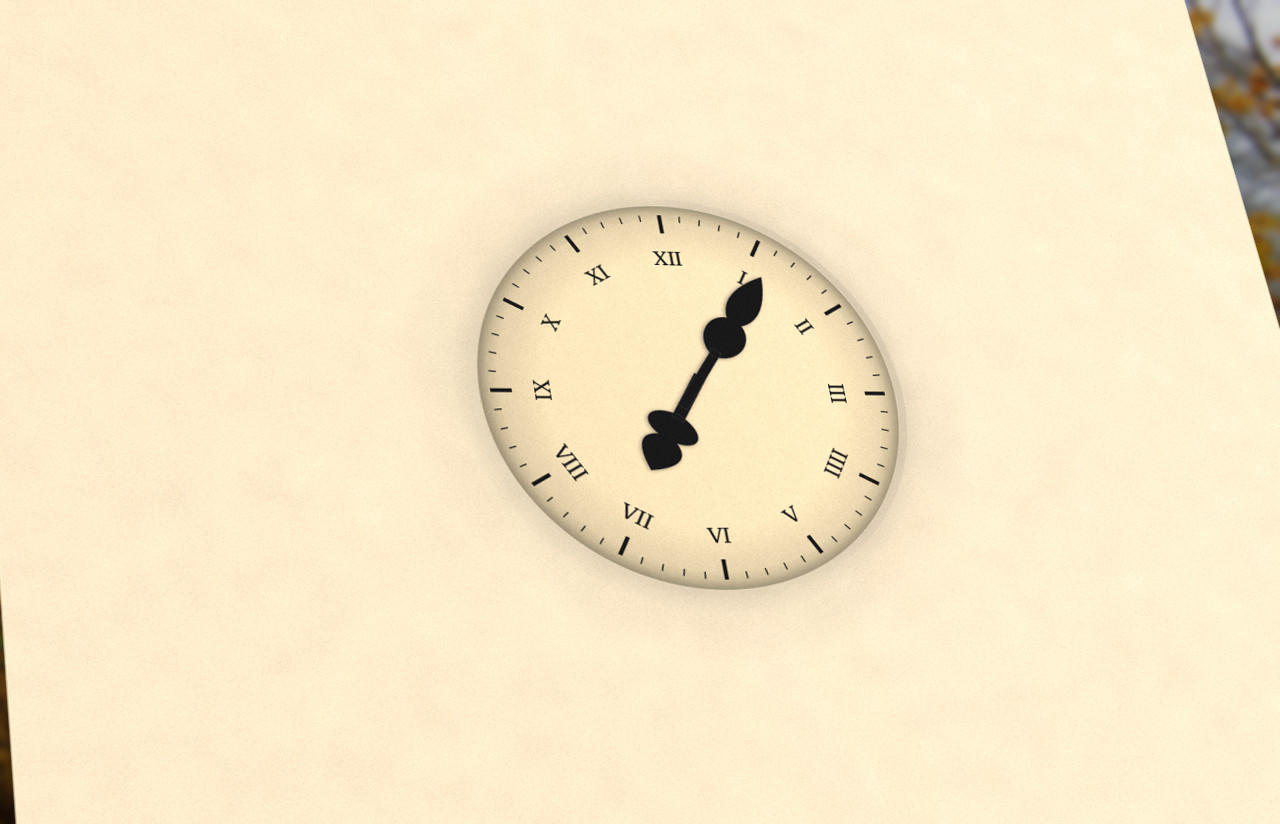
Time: h=7 m=6
